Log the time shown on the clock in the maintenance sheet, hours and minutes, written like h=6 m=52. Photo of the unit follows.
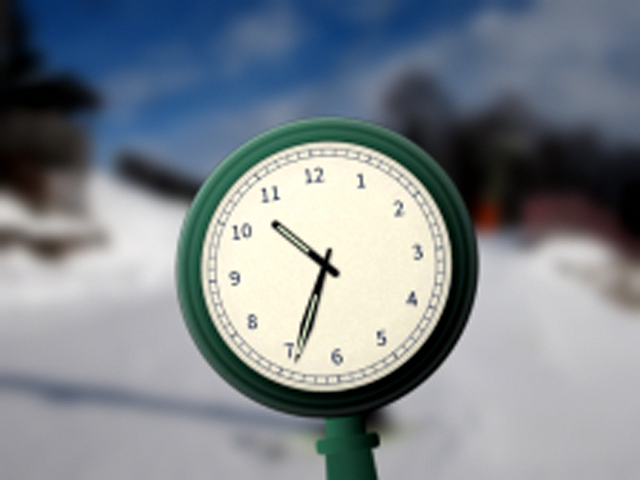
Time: h=10 m=34
